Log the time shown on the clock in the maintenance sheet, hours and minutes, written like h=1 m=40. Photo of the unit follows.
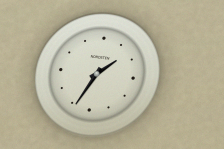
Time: h=1 m=34
